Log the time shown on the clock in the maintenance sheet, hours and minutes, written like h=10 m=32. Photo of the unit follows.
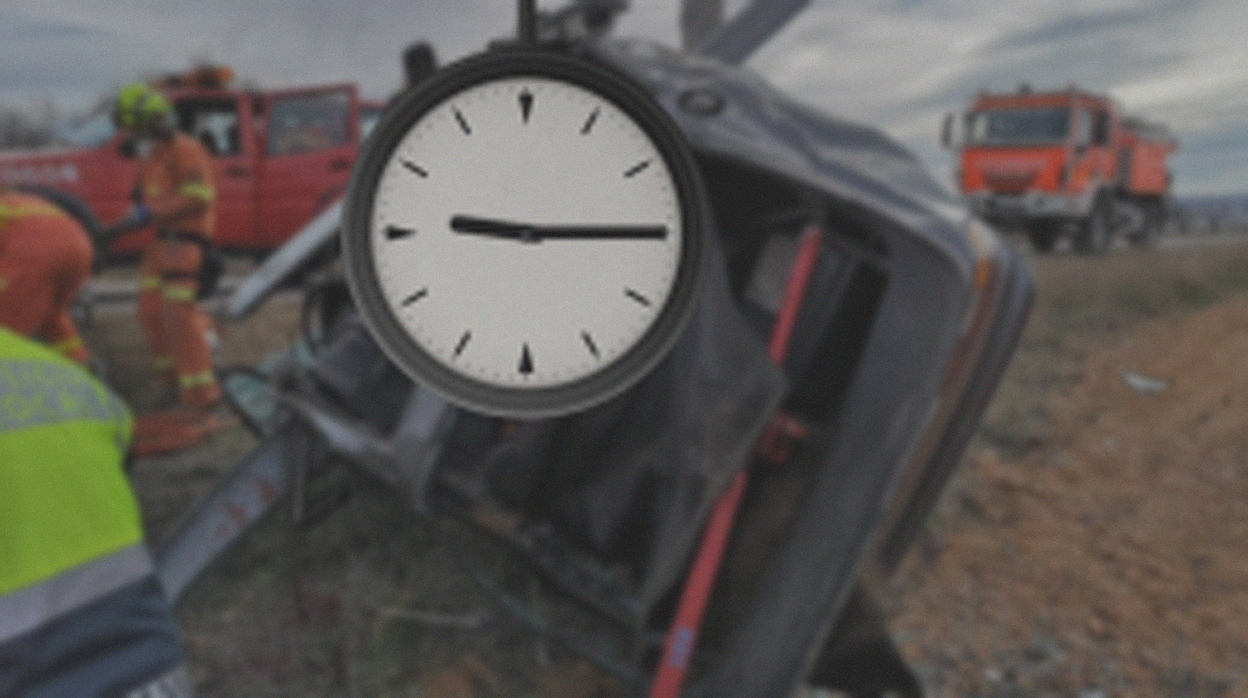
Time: h=9 m=15
